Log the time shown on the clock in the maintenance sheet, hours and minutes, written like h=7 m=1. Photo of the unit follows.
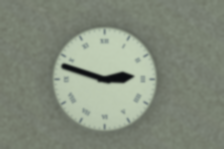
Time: h=2 m=48
